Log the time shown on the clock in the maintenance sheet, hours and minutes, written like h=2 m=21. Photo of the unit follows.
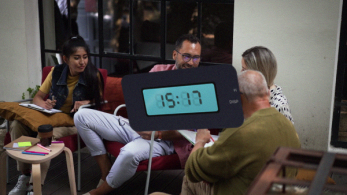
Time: h=15 m=17
